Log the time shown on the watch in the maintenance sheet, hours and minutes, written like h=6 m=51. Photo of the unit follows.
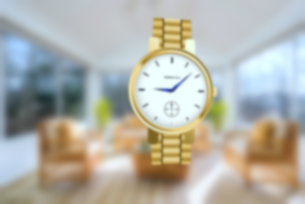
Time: h=9 m=8
